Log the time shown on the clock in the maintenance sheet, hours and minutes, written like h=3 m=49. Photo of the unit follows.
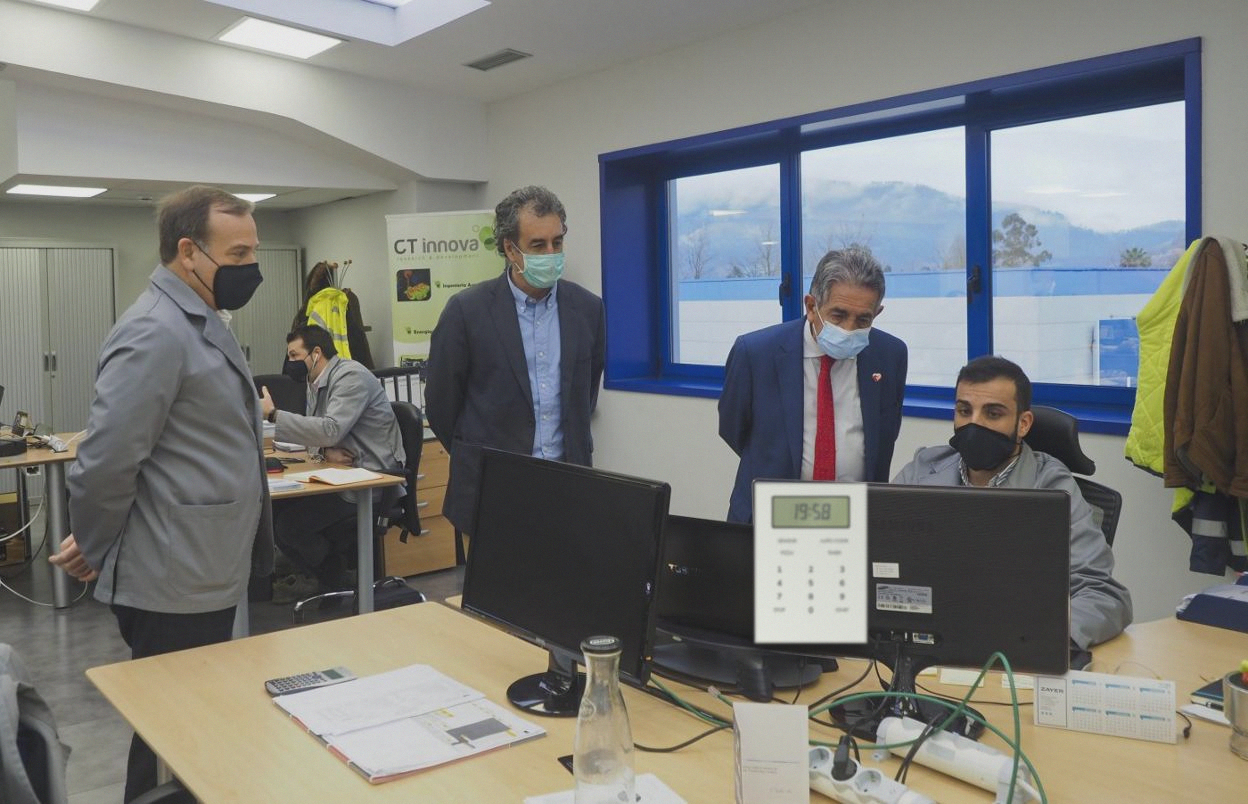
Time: h=19 m=58
